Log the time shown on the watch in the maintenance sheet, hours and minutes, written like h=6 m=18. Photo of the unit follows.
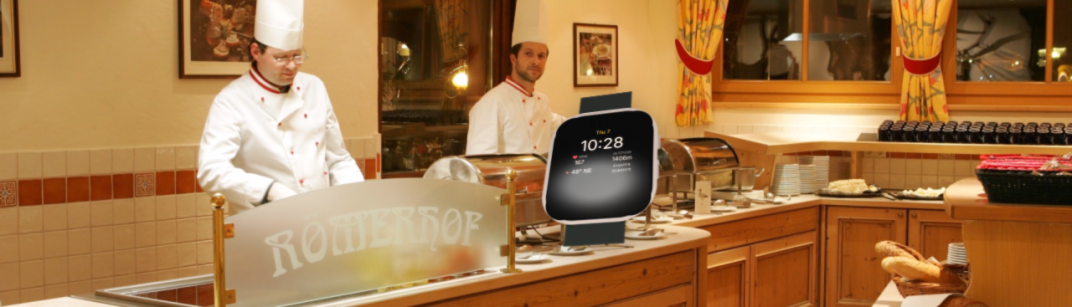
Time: h=10 m=28
